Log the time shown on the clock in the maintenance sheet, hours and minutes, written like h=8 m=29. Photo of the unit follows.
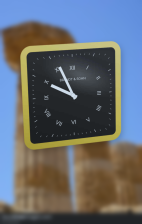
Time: h=9 m=56
